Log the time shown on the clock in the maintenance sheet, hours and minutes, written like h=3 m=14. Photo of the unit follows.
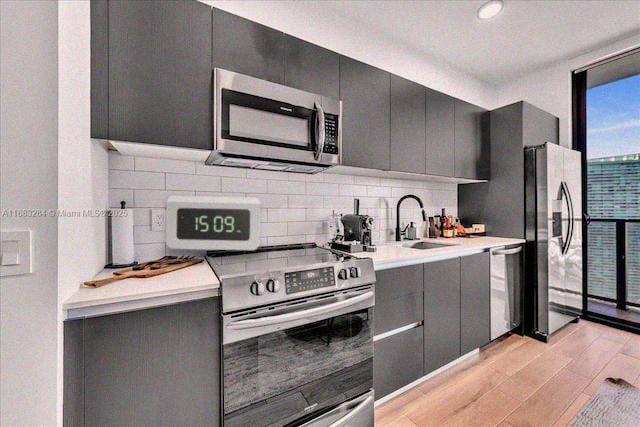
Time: h=15 m=9
